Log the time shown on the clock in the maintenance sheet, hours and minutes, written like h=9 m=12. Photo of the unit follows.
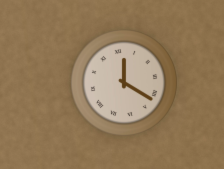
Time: h=12 m=22
